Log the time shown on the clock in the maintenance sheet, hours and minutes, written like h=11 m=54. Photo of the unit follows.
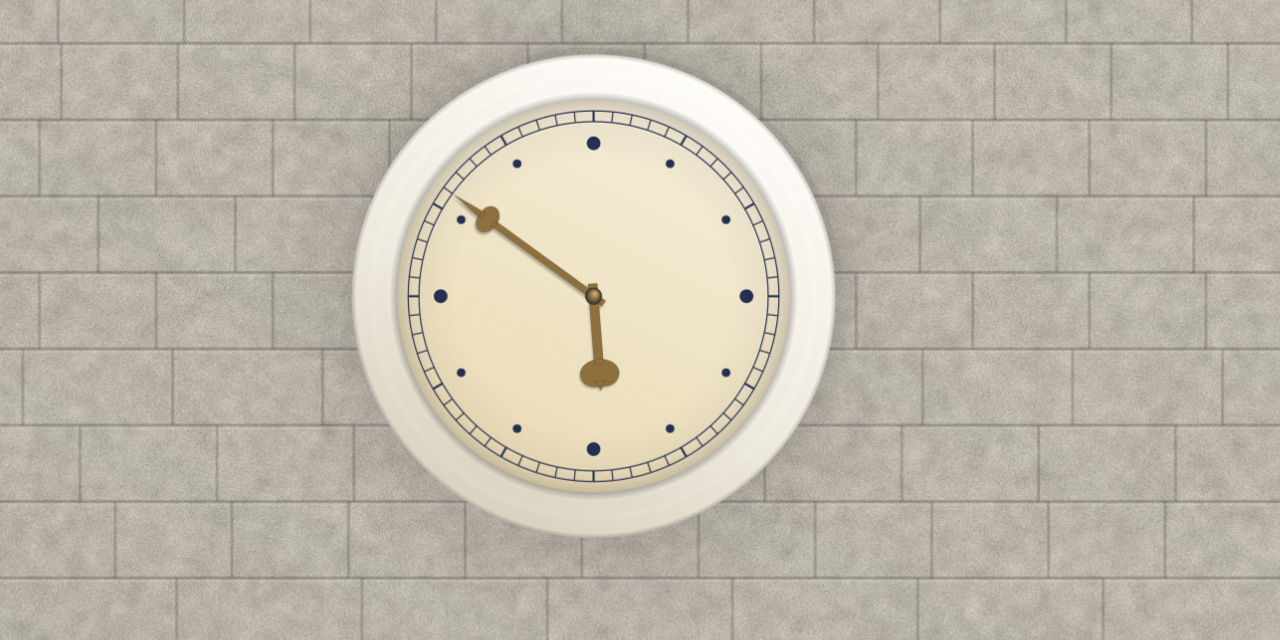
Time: h=5 m=51
